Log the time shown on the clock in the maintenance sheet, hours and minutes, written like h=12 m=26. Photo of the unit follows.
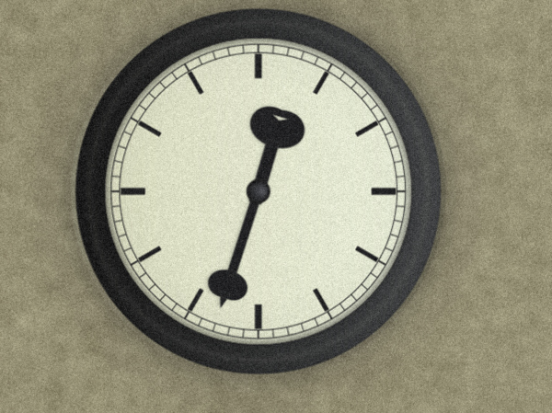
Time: h=12 m=33
